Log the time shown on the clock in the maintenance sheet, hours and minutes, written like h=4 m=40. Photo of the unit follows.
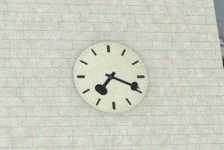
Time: h=7 m=19
